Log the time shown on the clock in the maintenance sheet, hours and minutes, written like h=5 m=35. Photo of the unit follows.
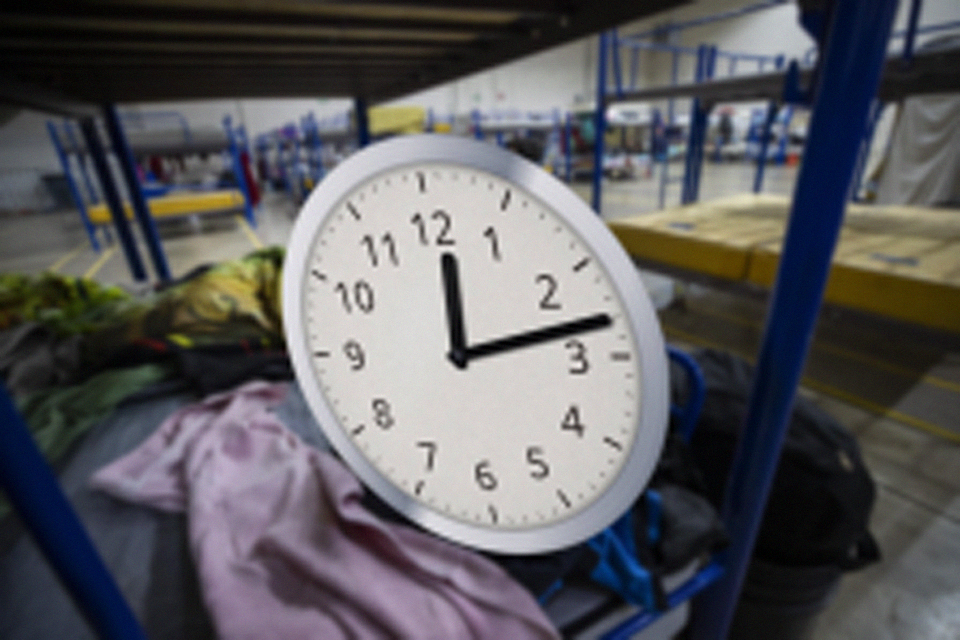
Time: h=12 m=13
